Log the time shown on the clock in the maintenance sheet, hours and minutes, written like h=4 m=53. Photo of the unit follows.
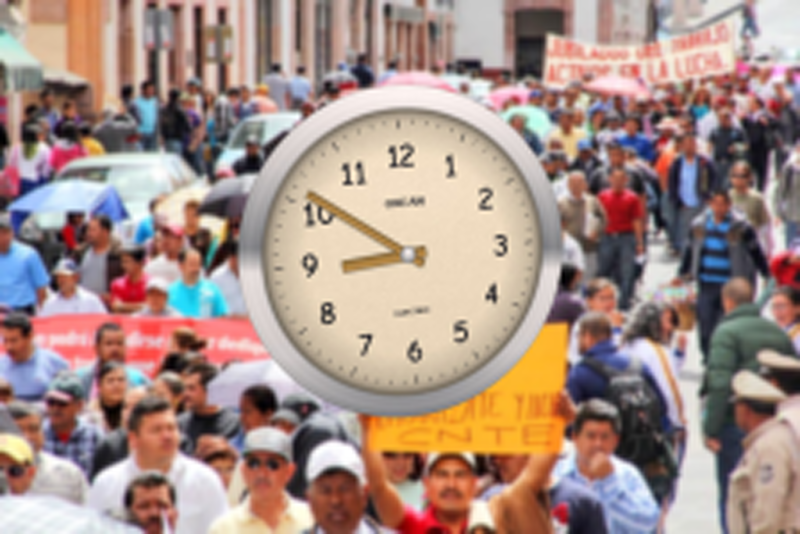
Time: h=8 m=51
